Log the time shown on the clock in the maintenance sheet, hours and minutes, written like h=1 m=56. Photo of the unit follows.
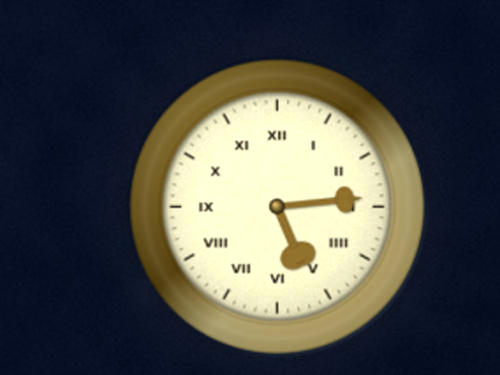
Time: h=5 m=14
